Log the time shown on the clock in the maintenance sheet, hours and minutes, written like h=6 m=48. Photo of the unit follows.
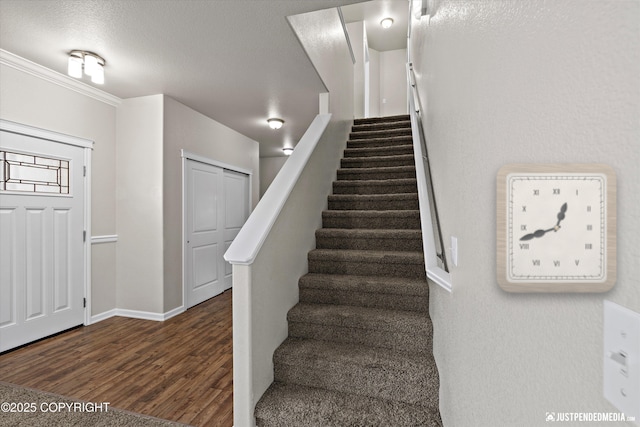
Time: h=12 m=42
